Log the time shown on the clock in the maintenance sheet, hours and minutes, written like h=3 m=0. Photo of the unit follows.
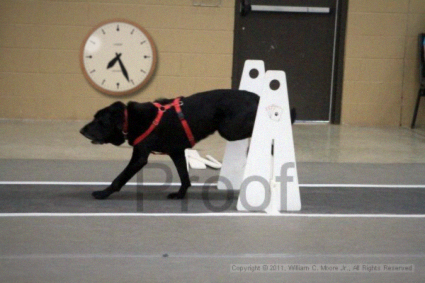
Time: h=7 m=26
